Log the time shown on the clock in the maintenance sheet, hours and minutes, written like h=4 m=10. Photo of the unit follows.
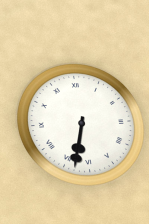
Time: h=6 m=33
